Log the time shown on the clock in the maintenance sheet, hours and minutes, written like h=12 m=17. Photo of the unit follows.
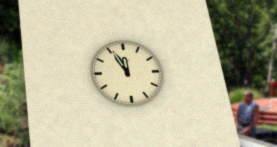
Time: h=11 m=56
